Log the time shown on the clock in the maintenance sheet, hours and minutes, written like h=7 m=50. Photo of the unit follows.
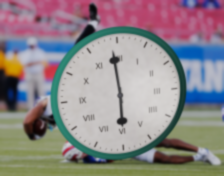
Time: h=5 m=59
